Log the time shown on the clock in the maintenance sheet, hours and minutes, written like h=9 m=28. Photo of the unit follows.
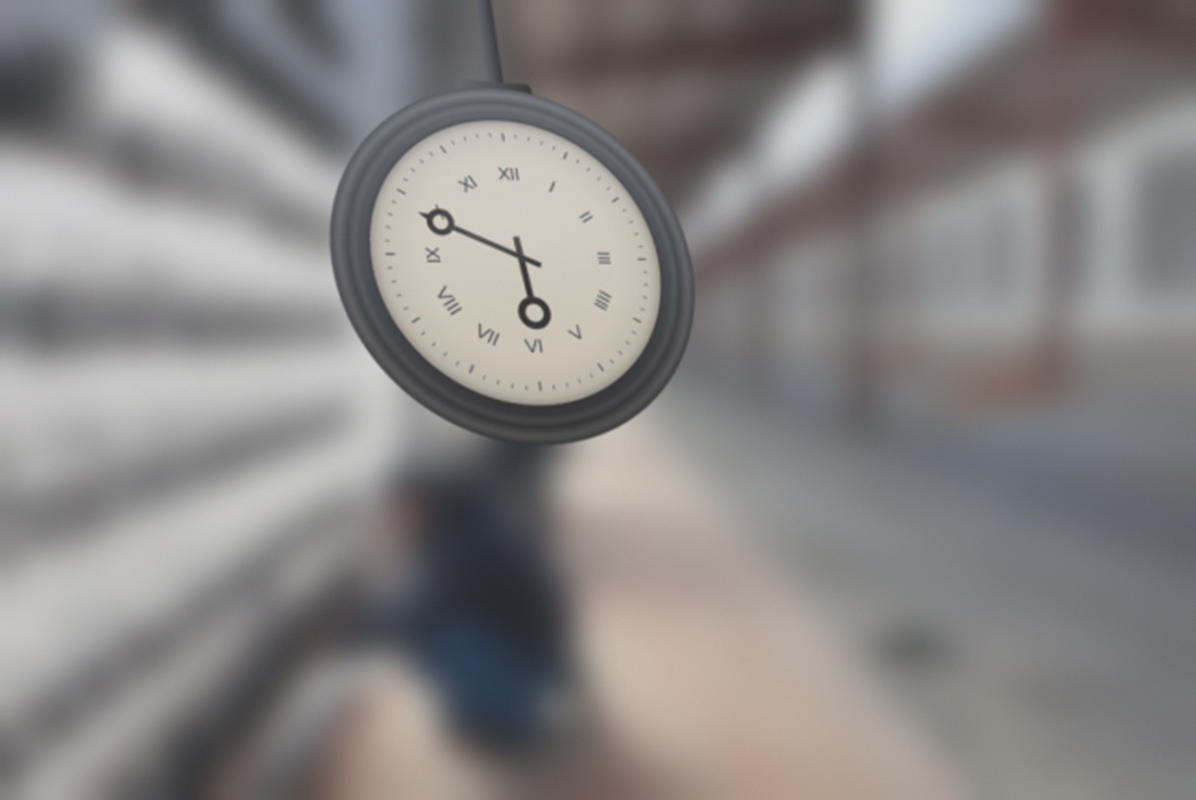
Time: h=5 m=49
